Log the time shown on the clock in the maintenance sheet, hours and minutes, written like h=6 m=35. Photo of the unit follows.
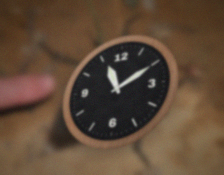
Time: h=11 m=10
